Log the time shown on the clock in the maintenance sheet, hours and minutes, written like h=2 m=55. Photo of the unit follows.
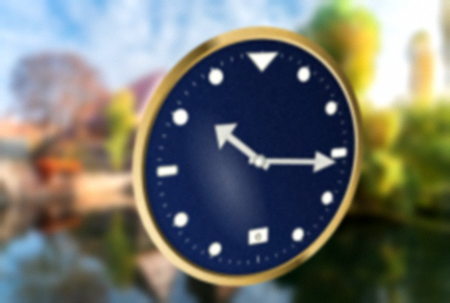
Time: h=10 m=16
